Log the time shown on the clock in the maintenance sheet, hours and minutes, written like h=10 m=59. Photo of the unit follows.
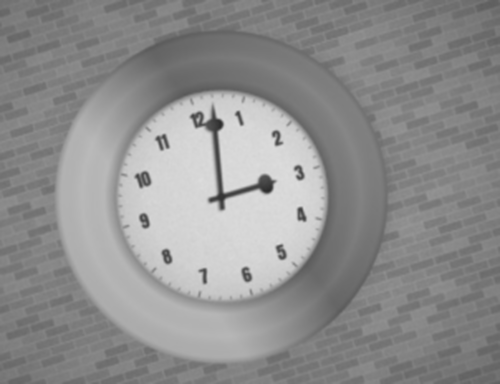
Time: h=3 m=2
